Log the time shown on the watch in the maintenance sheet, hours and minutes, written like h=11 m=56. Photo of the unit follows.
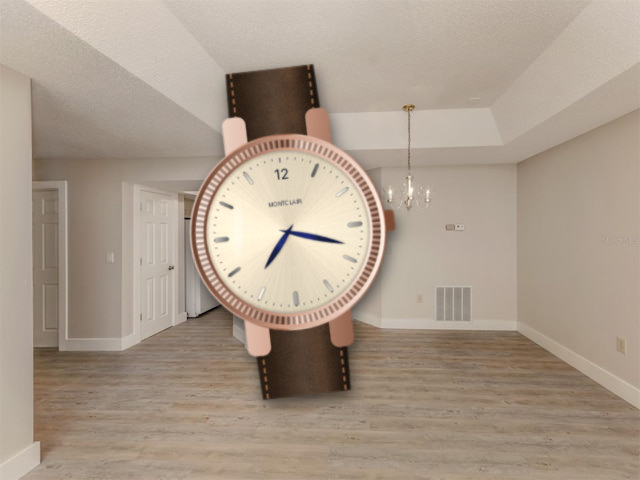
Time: h=7 m=18
